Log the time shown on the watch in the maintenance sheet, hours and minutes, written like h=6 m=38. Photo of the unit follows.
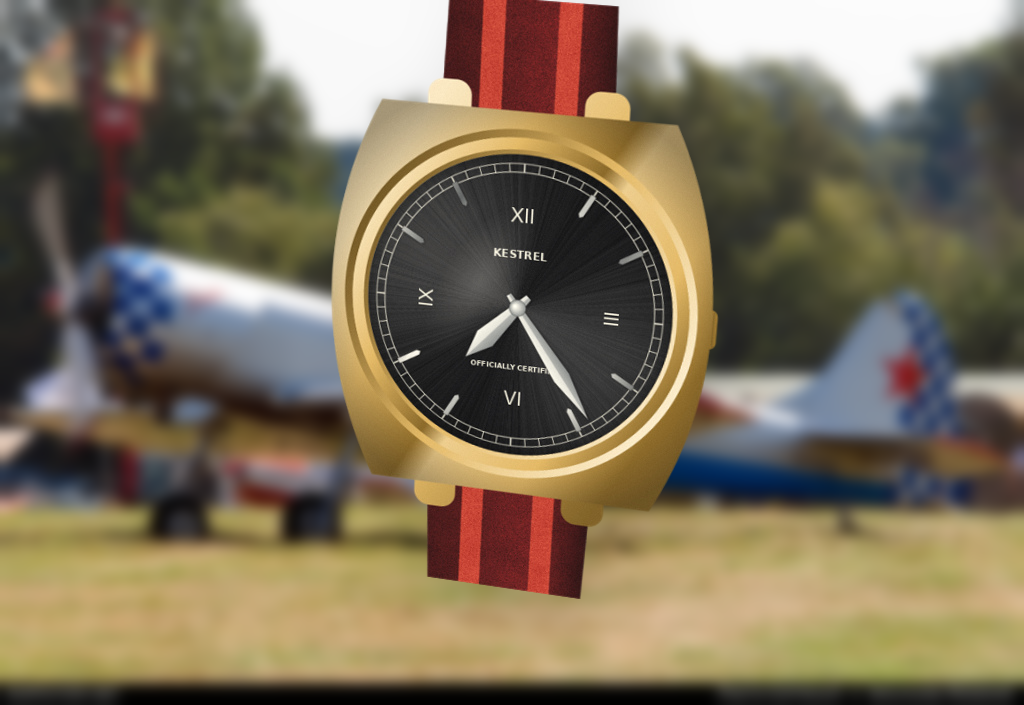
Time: h=7 m=24
